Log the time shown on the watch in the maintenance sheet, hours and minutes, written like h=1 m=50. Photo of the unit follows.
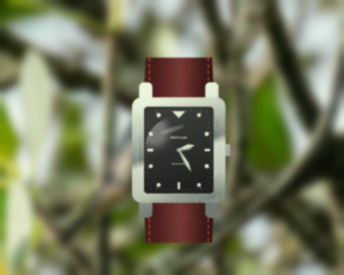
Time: h=2 m=25
